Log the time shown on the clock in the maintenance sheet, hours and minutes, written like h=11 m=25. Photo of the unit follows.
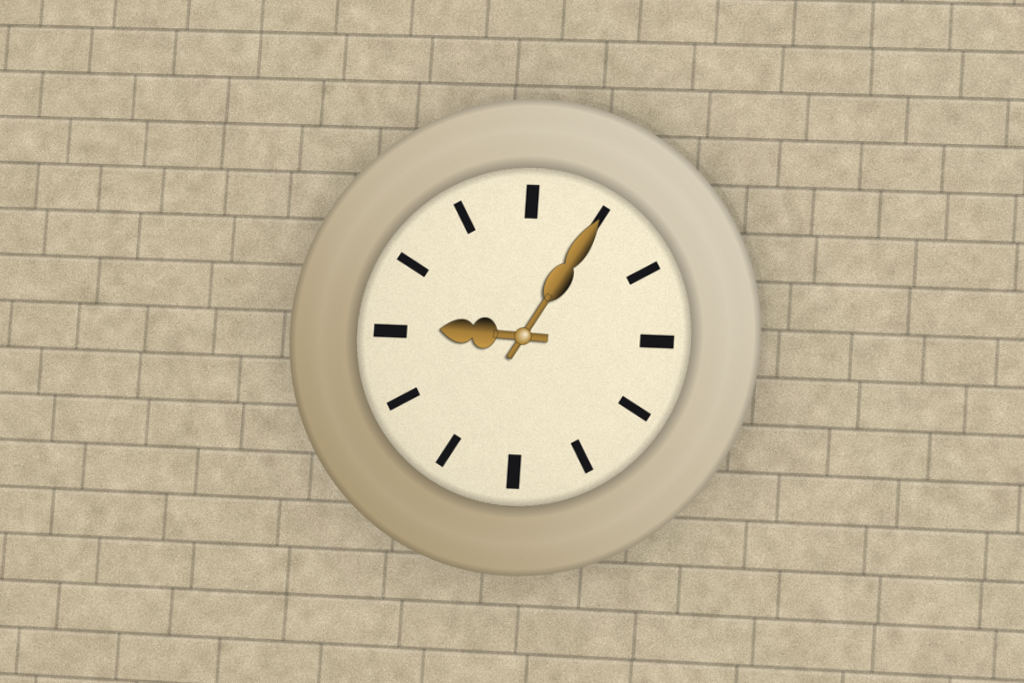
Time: h=9 m=5
